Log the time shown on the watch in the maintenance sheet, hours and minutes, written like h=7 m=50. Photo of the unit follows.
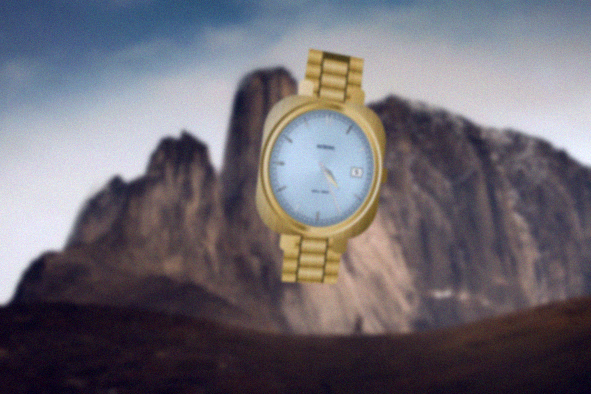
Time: h=4 m=25
